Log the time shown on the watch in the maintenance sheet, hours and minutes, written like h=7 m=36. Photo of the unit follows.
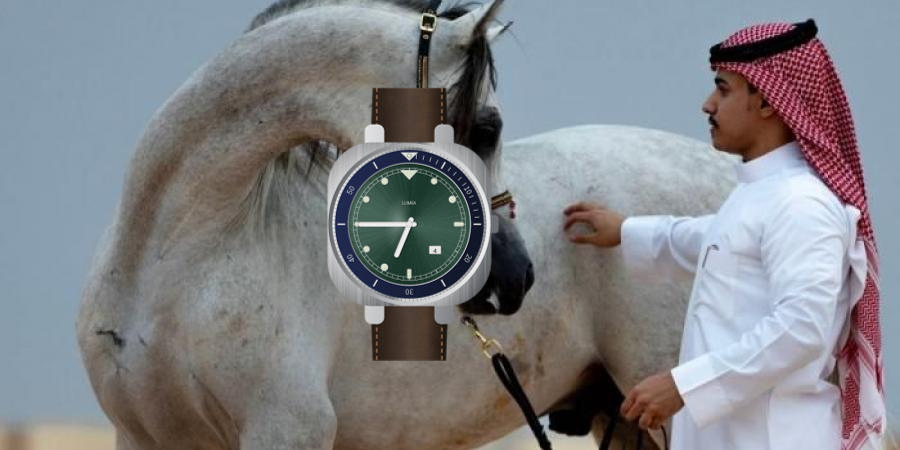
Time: h=6 m=45
